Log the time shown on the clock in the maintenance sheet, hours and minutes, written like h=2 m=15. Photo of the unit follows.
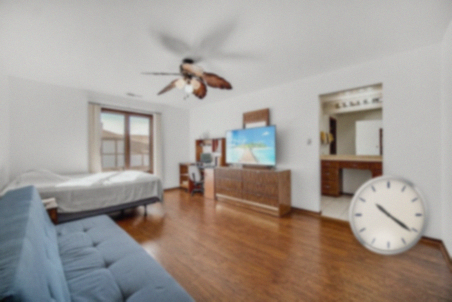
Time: h=10 m=21
